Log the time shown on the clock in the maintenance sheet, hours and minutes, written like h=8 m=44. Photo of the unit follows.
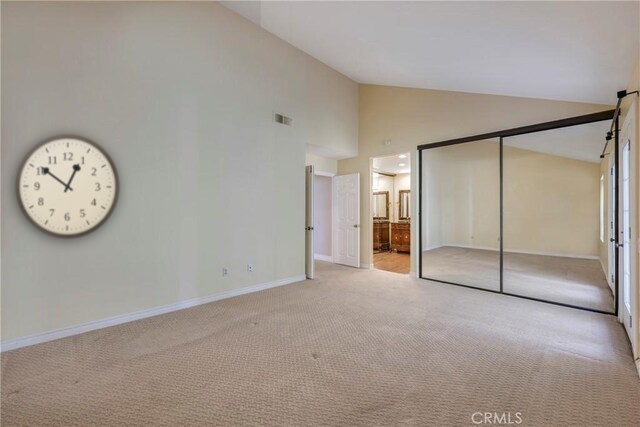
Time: h=12 m=51
